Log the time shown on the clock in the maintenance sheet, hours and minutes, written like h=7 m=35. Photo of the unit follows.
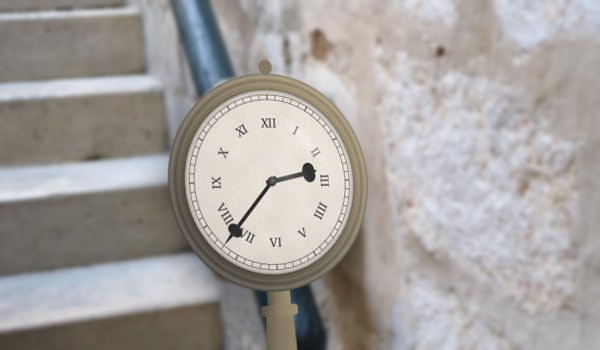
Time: h=2 m=37
